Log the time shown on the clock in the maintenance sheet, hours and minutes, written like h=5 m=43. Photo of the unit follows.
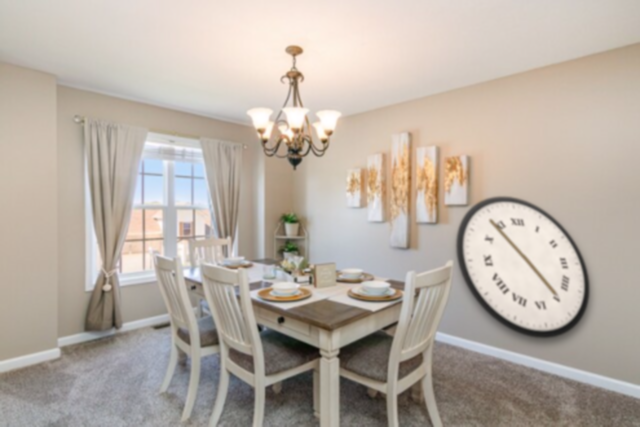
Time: h=4 m=54
